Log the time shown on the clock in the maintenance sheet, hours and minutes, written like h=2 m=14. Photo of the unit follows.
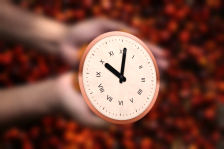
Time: h=10 m=1
